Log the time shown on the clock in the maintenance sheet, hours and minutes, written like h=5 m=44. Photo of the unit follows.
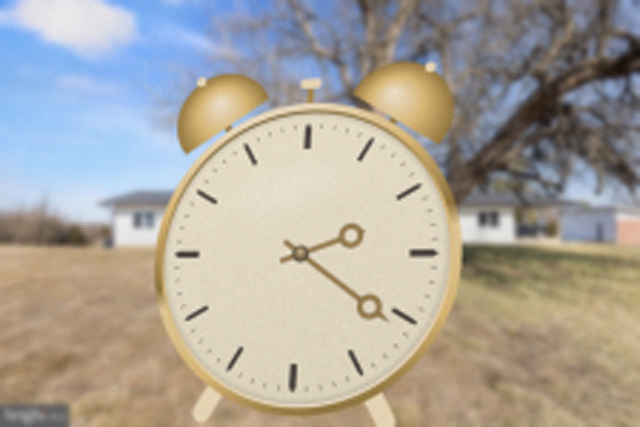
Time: h=2 m=21
